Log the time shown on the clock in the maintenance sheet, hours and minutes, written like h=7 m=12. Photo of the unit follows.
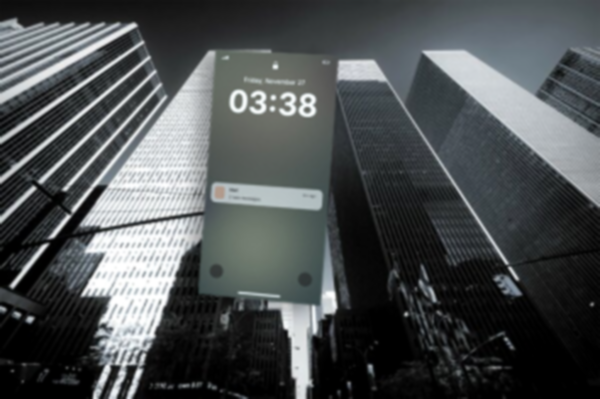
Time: h=3 m=38
